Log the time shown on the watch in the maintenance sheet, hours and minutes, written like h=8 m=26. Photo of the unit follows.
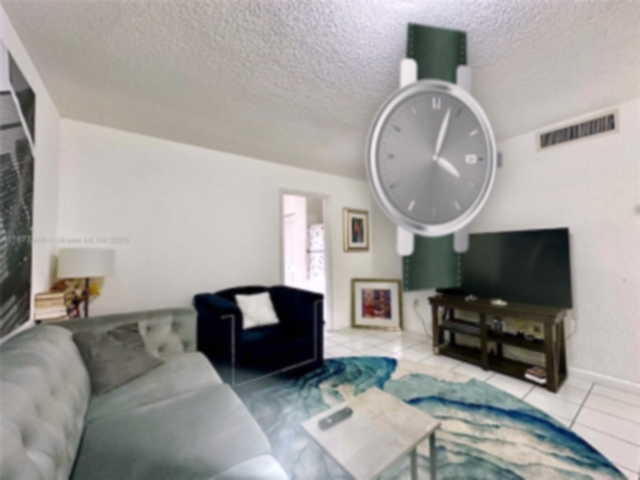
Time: h=4 m=3
